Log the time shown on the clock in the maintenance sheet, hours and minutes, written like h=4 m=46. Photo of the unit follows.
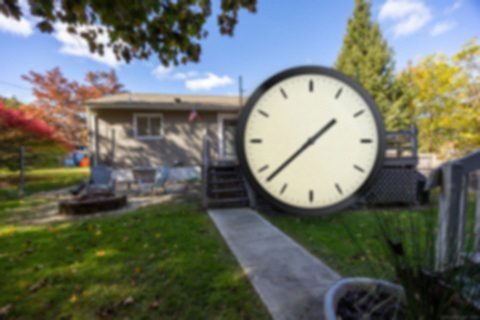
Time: h=1 m=38
